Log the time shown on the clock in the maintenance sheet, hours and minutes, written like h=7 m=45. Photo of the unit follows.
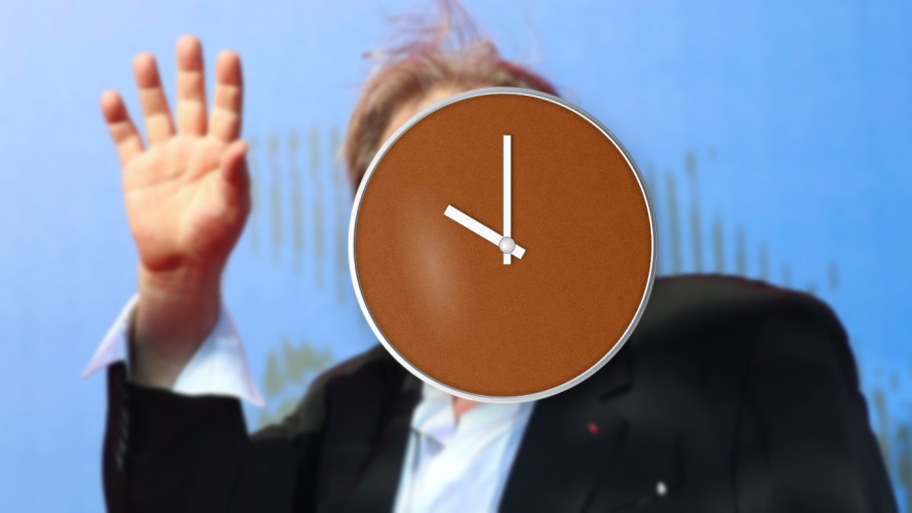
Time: h=10 m=0
